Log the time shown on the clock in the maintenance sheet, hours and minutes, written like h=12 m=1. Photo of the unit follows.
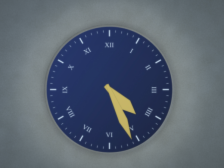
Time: h=4 m=26
